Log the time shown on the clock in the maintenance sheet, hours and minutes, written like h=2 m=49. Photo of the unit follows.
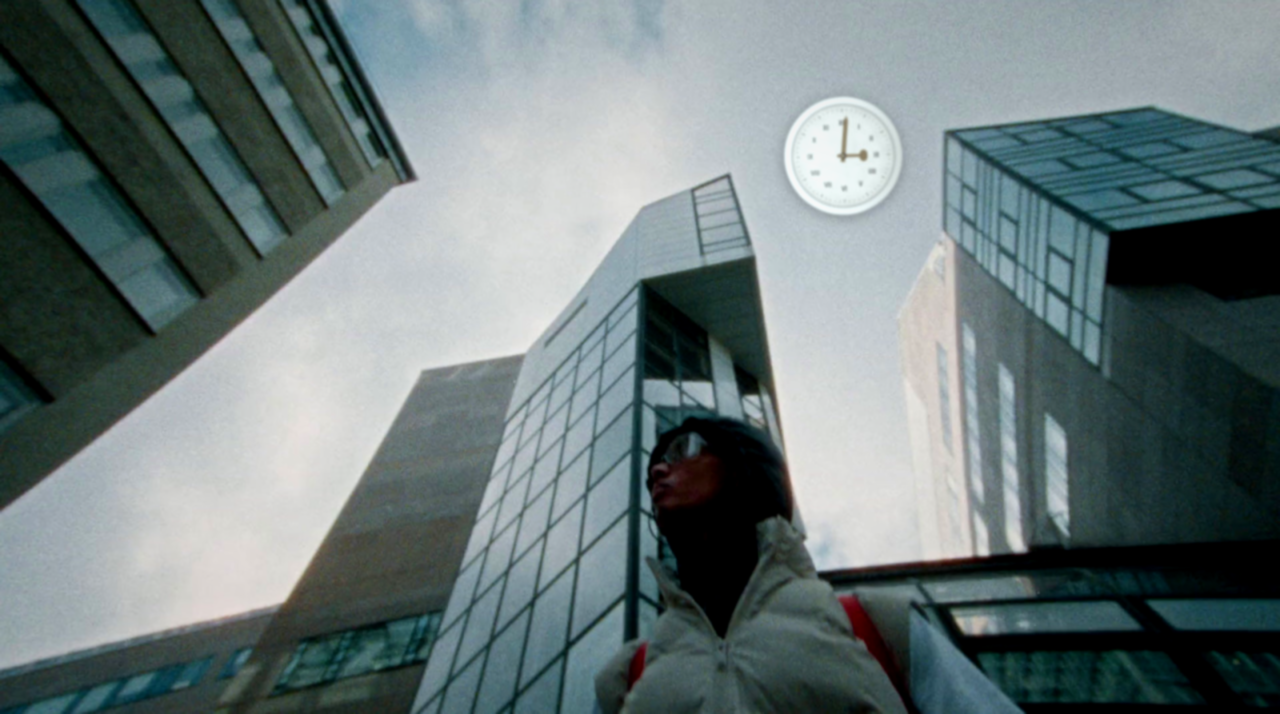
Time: h=3 m=1
